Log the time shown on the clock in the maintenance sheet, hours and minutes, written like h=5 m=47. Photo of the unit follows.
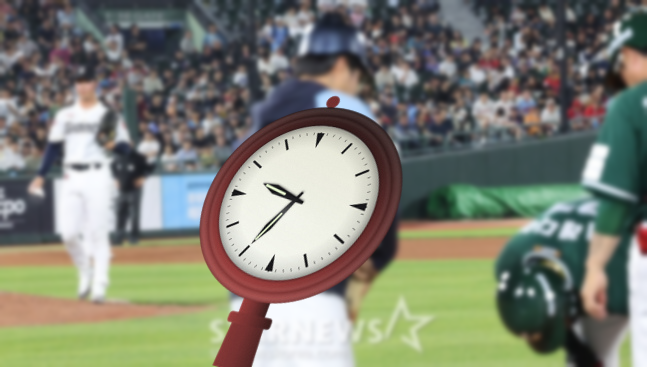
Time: h=9 m=35
